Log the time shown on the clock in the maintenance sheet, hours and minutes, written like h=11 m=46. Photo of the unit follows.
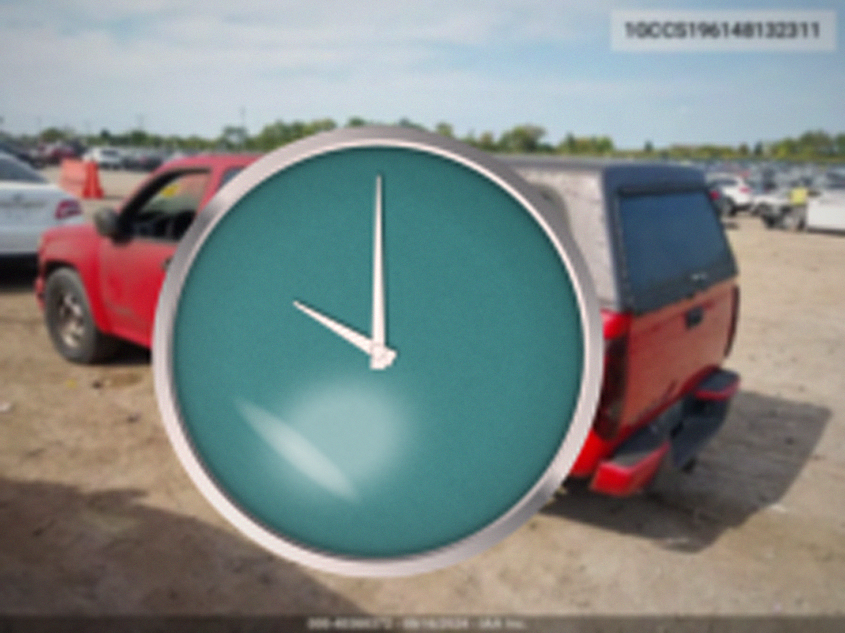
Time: h=10 m=0
